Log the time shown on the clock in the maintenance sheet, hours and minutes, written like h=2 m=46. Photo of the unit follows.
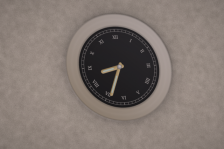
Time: h=8 m=34
